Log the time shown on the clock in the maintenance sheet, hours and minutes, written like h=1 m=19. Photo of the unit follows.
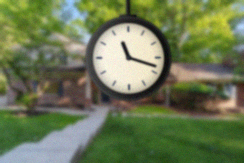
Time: h=11 m=18
